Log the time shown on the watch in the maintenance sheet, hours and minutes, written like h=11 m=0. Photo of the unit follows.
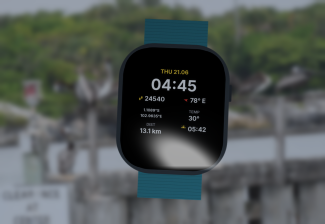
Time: h=4 m=45
